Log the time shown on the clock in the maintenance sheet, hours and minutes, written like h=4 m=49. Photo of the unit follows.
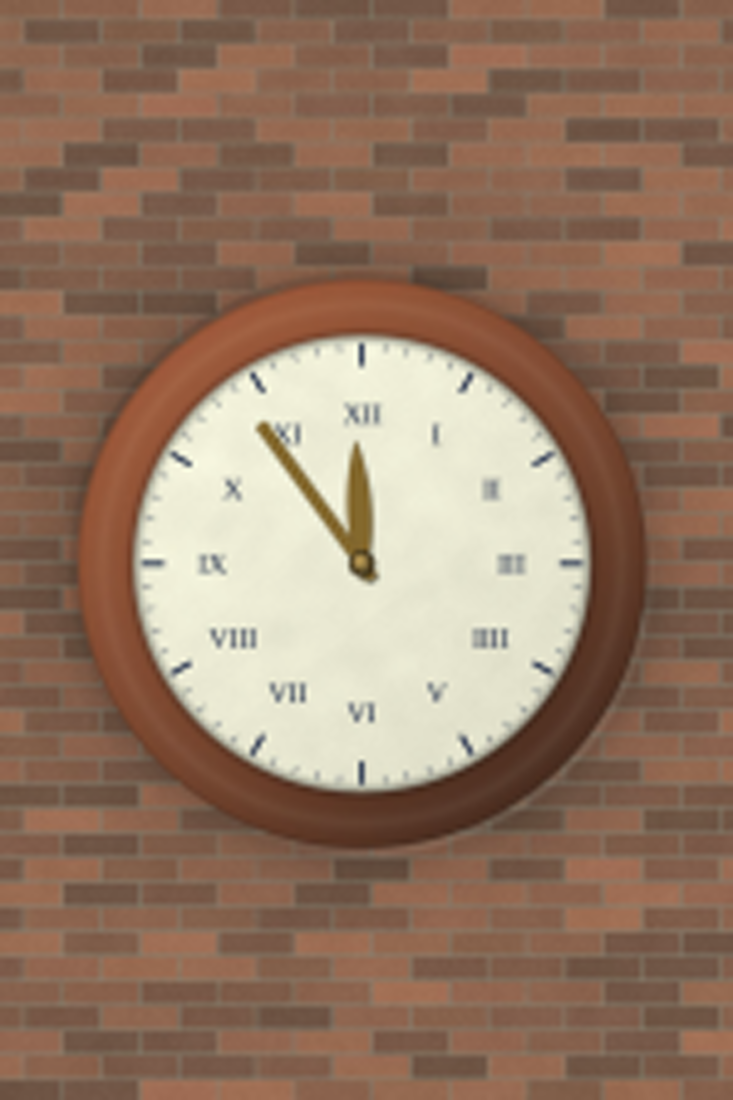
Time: h=11 m=54
